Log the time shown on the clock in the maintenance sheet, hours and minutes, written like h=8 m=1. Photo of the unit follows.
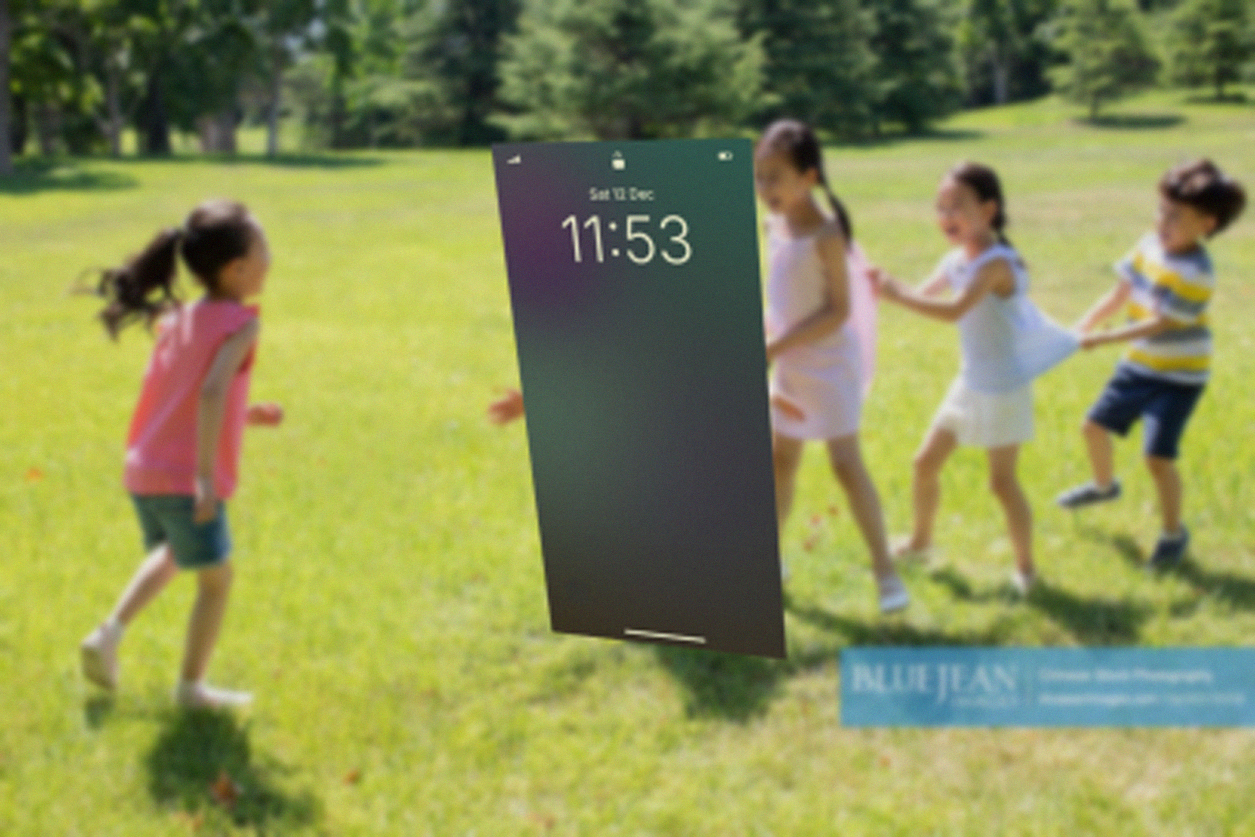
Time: h=11 m=53
